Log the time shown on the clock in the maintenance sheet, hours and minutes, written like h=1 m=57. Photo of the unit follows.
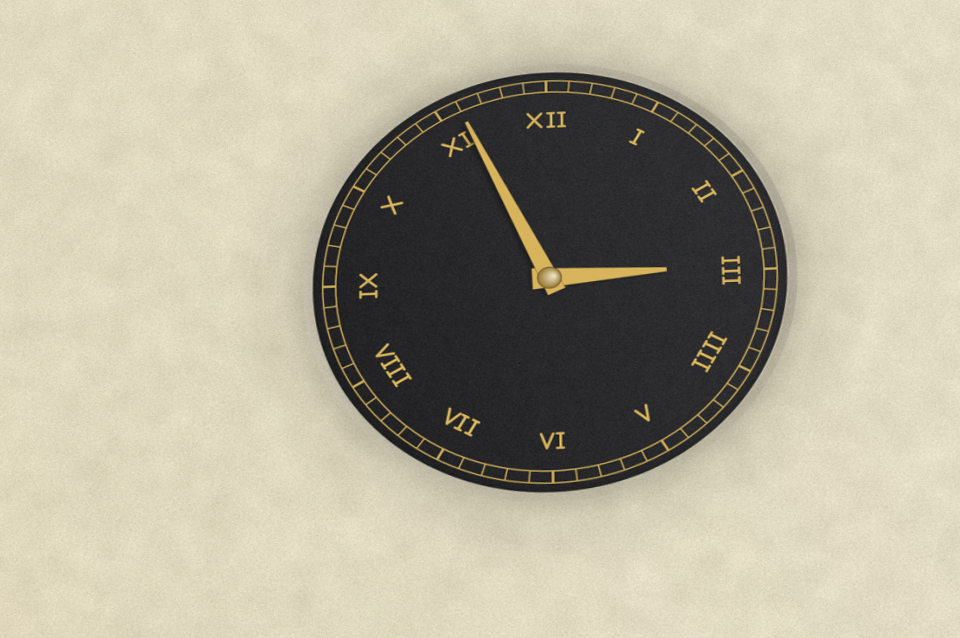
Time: h=2 m=56
